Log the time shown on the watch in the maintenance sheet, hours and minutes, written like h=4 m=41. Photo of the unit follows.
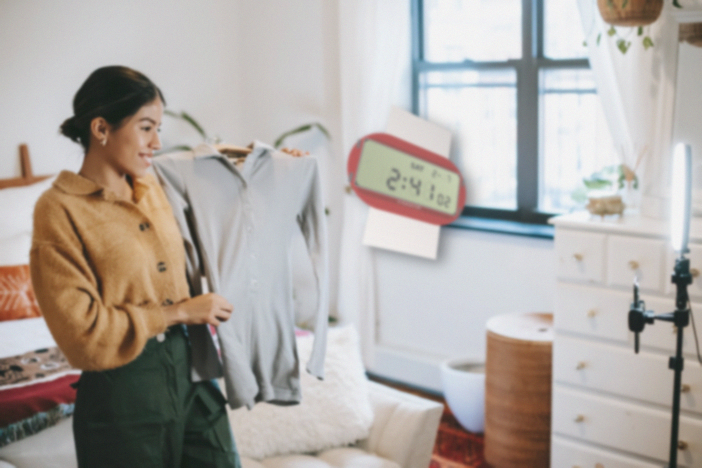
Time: h=2 m=41
